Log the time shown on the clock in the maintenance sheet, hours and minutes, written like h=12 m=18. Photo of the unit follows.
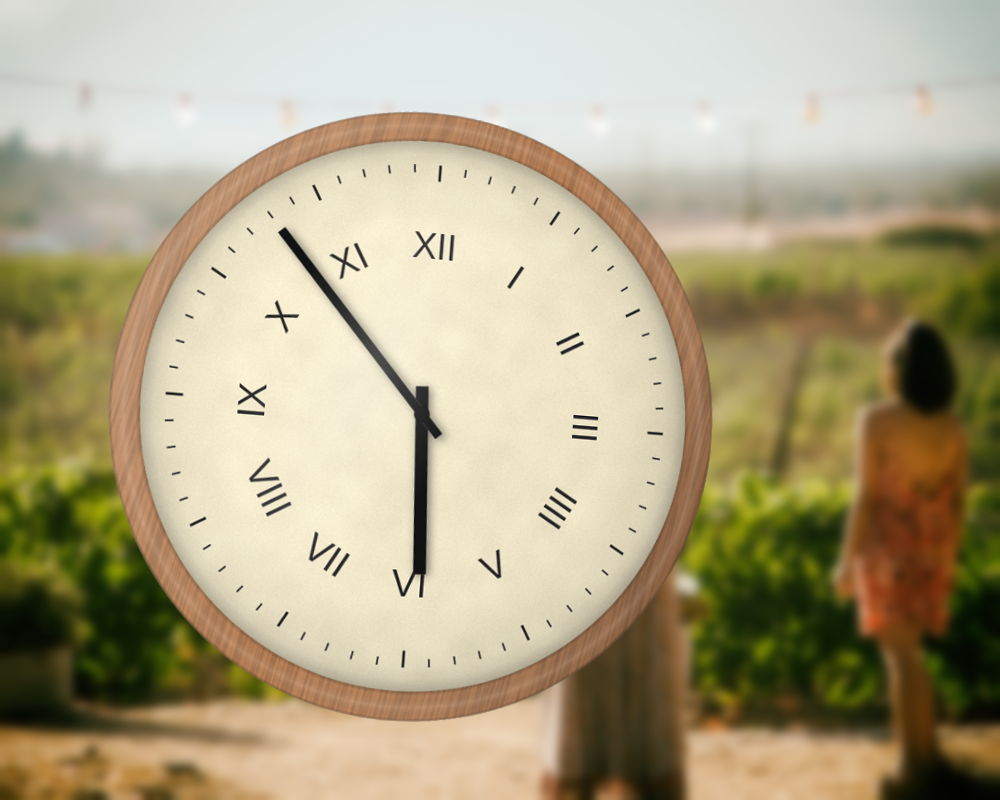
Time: h=5 m=53
